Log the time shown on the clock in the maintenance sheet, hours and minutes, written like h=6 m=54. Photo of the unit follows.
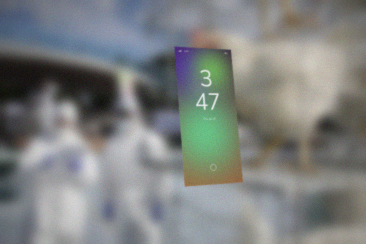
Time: h=3 m=47
